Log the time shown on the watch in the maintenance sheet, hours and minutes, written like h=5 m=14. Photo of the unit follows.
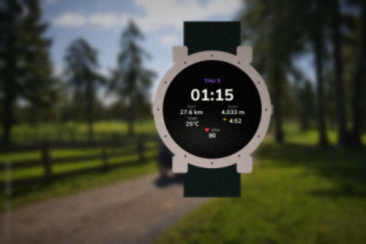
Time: h=1 m=15
